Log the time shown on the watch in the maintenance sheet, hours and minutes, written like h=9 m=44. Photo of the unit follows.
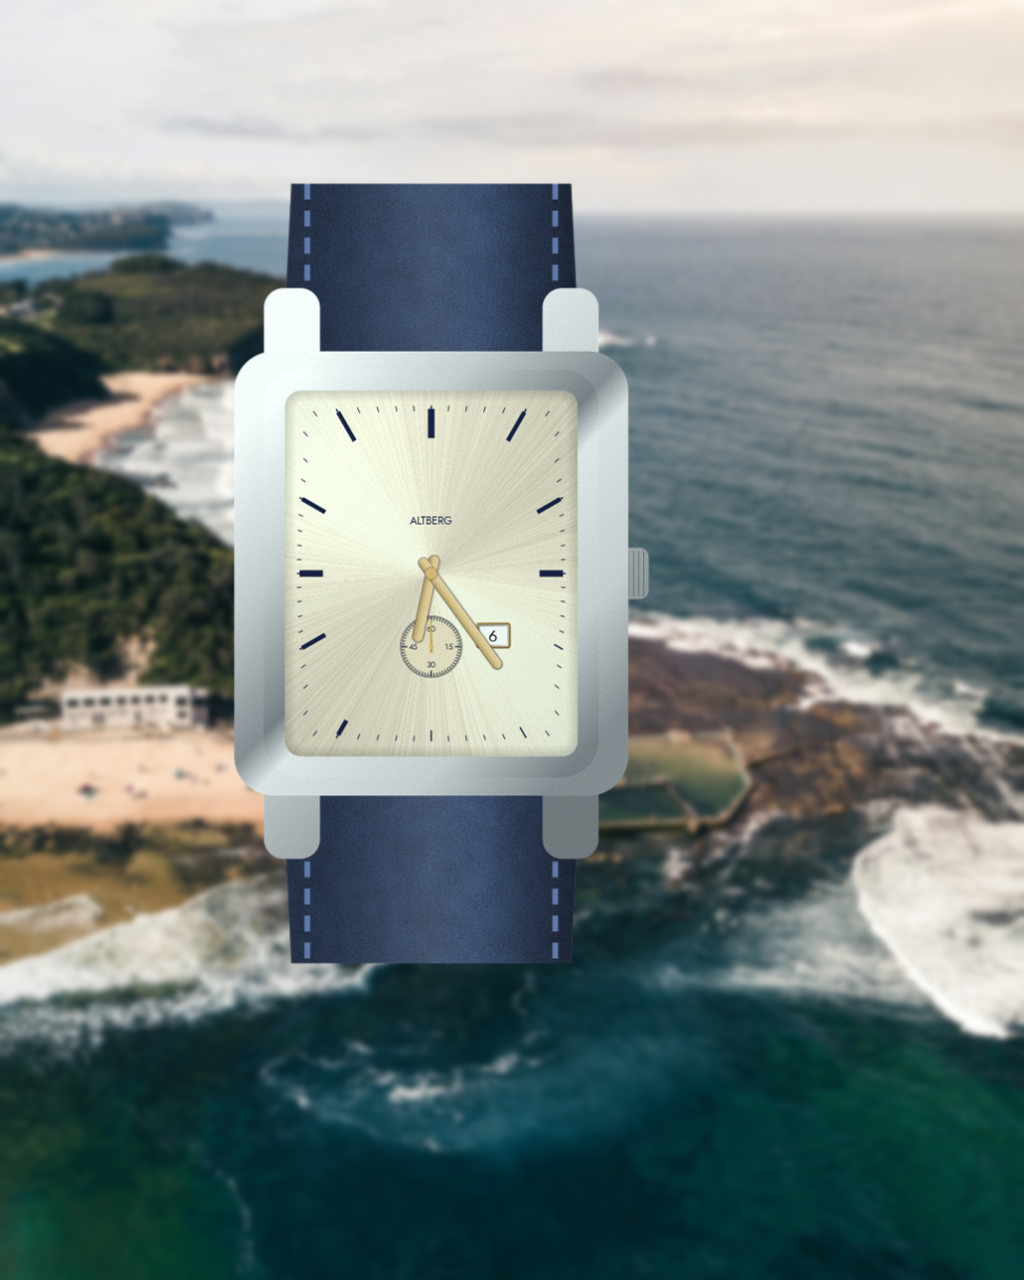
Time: h=6 m=24
